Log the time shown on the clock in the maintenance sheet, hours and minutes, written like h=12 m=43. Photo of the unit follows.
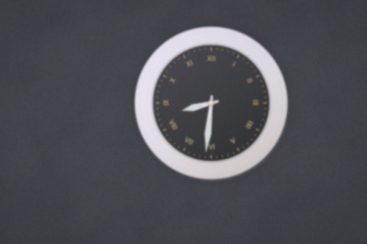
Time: h=8 m=31
